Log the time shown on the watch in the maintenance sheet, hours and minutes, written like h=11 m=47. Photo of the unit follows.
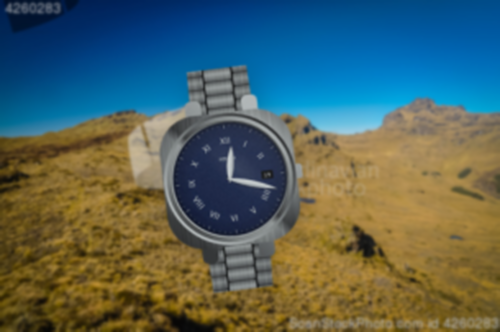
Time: h=12 m=18
